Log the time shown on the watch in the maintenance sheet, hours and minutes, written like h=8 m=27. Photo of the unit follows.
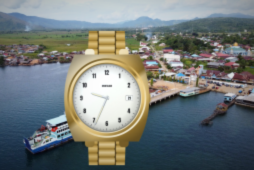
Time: h=9 m=34
